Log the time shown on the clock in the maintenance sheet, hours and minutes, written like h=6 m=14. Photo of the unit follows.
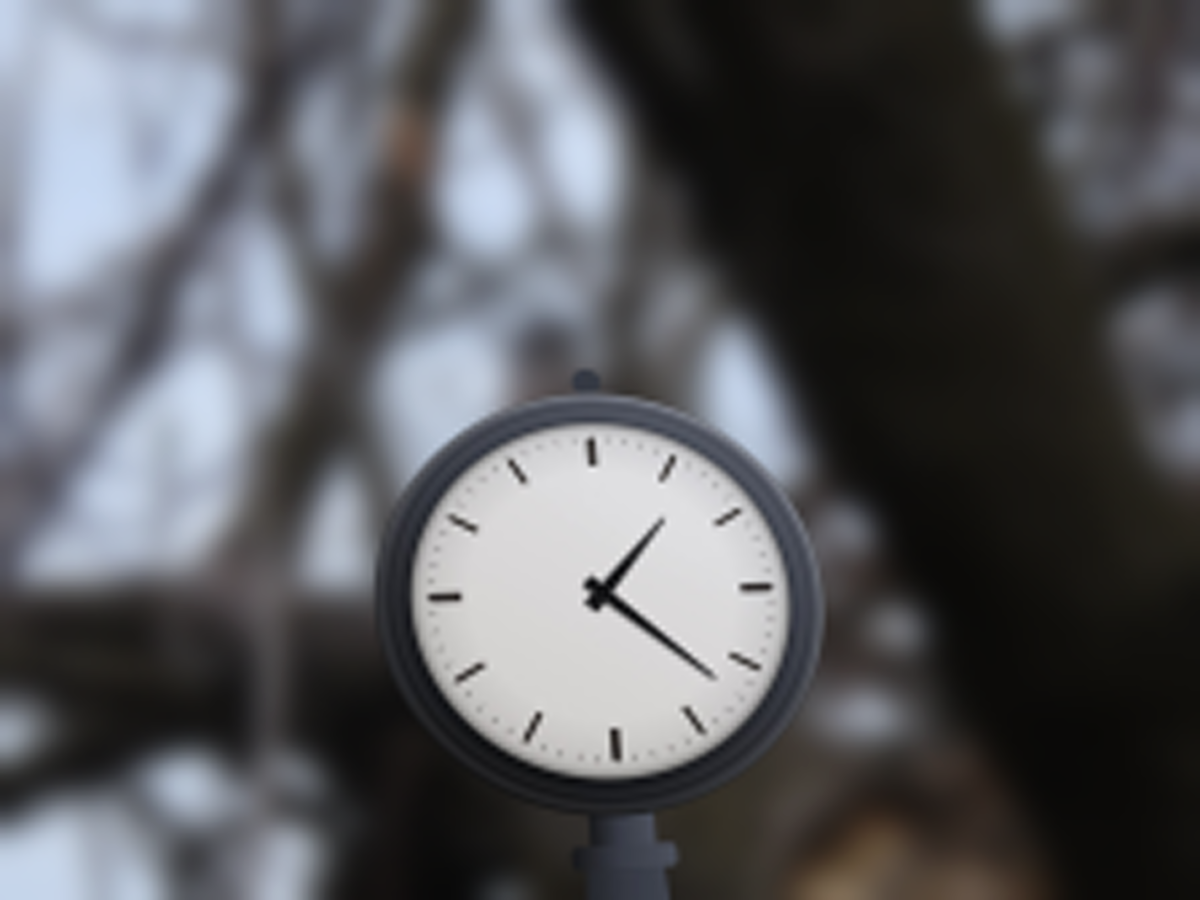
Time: h=1 m=22
